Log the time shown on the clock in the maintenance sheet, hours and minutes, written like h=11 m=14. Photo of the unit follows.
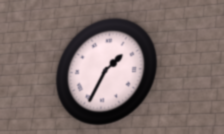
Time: h=1 m=34
